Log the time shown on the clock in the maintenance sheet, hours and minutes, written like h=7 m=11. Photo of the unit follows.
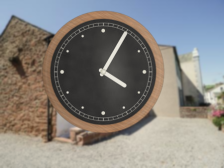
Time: h=4 m=5
